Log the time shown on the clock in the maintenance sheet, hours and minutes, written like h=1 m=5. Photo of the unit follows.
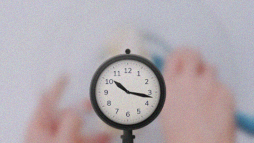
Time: h=10 m=17
